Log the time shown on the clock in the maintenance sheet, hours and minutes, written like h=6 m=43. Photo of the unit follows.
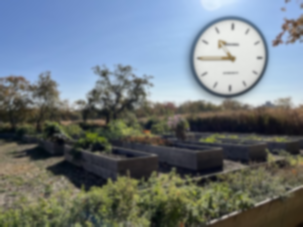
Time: h=10 m=45
